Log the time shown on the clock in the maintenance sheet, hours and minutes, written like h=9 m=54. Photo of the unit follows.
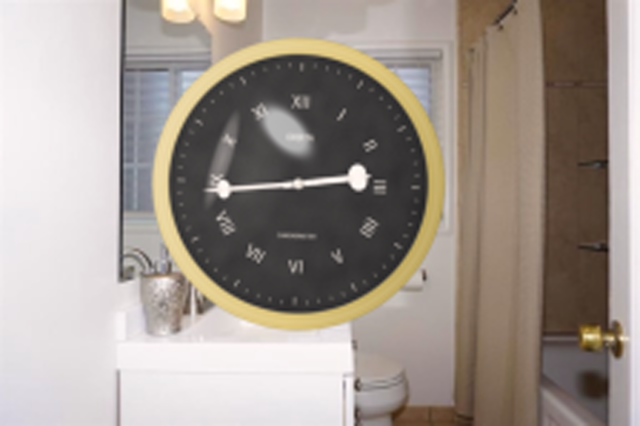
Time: h=2 m=44
